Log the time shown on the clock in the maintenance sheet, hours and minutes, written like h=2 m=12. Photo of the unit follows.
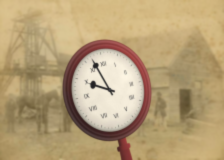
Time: h=9 m=57
